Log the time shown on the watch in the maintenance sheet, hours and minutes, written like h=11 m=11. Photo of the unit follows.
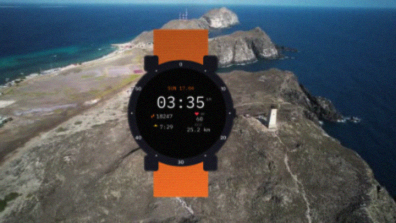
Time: h=3 m=35
